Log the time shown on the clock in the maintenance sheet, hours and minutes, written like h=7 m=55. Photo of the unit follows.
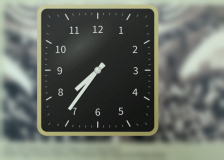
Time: h=7 m=36
